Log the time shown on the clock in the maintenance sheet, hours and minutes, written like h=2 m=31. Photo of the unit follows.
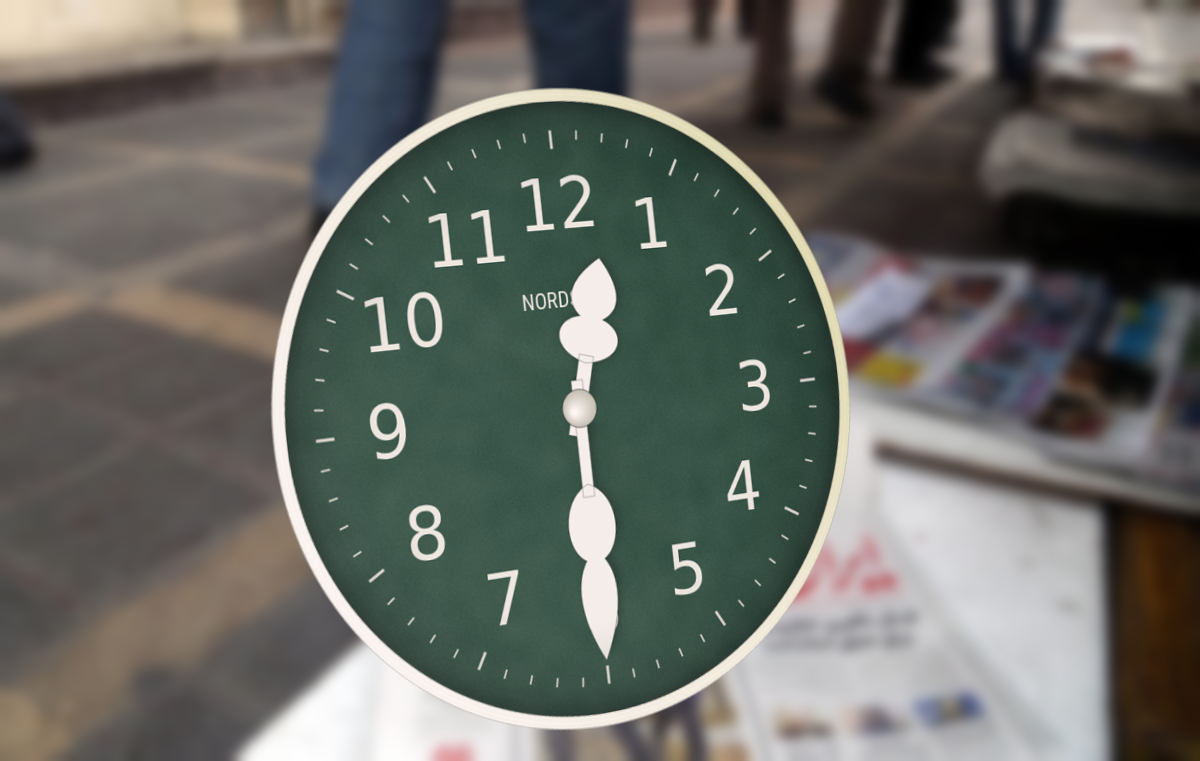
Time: h=12 m=30
